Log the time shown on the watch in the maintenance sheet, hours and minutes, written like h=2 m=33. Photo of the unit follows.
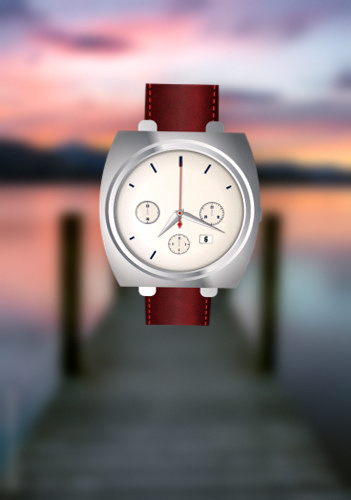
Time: h=7 m=19
